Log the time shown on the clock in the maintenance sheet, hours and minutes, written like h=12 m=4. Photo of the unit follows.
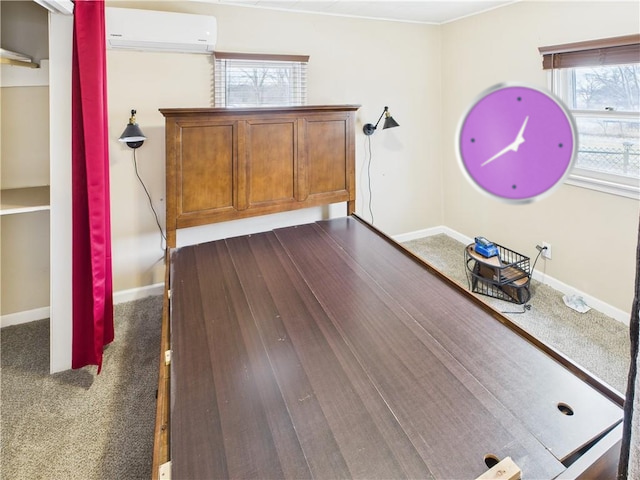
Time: h=12 m=39
